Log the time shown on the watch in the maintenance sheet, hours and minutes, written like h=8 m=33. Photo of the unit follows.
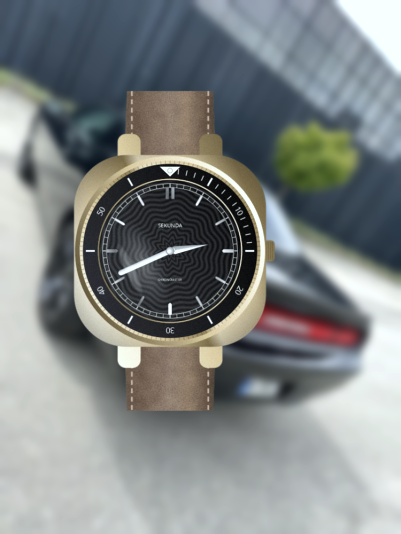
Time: h=2 m=41
